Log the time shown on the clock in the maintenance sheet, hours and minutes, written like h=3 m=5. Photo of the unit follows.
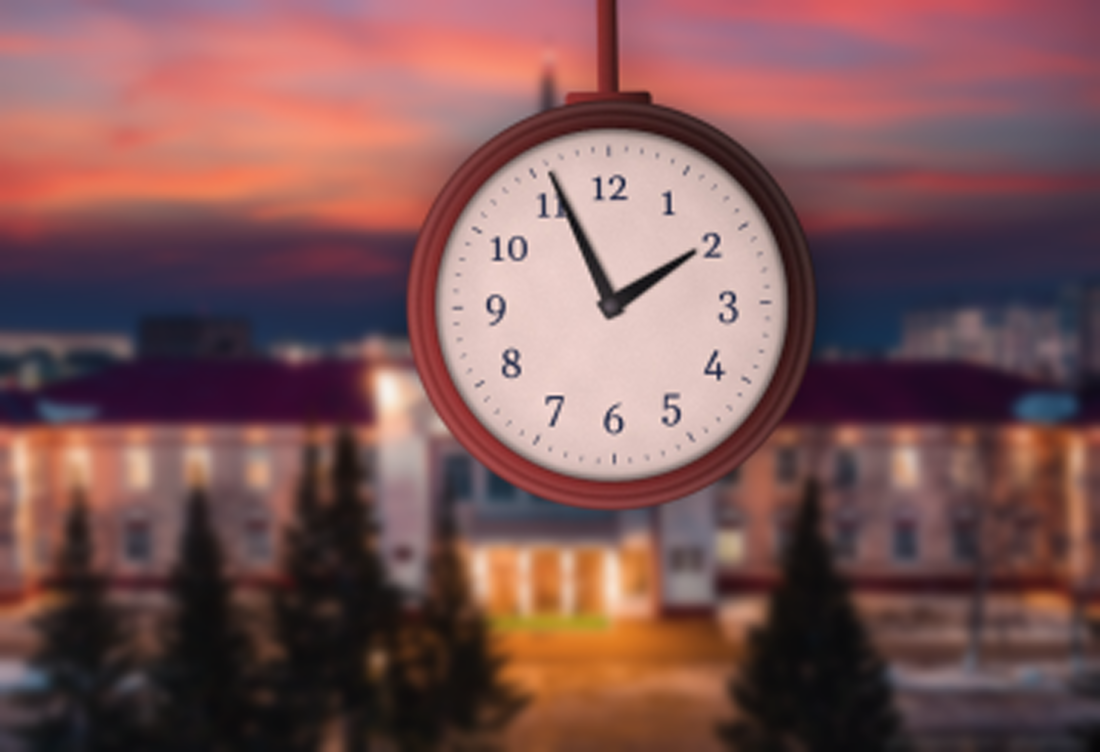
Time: h=1 m=56
